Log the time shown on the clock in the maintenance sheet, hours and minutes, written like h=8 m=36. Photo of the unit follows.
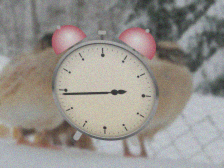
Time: h=2 m=44
